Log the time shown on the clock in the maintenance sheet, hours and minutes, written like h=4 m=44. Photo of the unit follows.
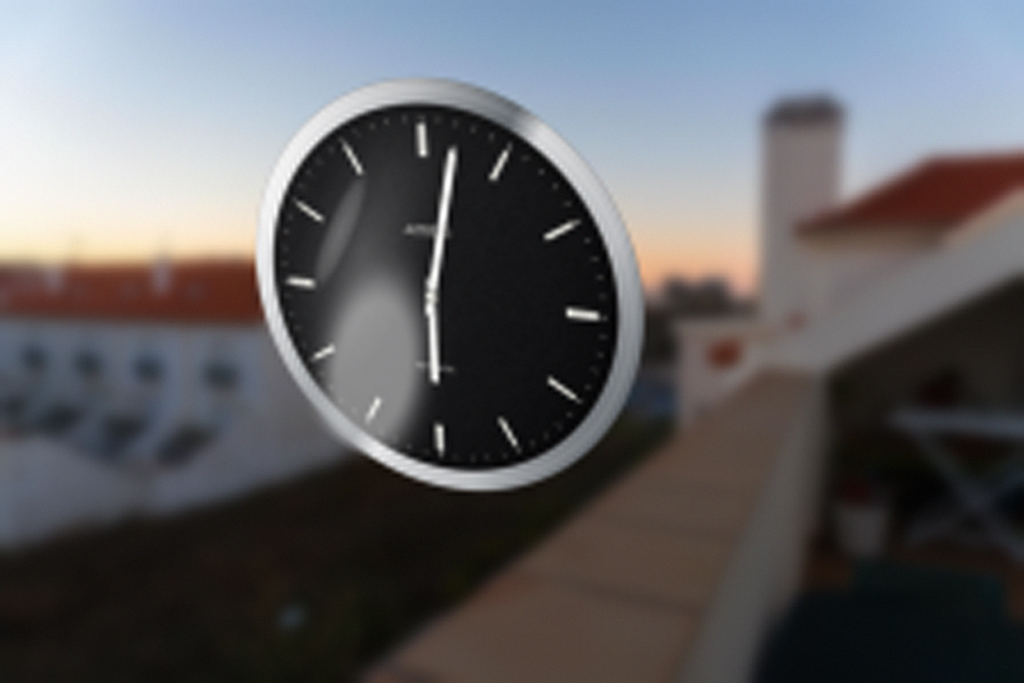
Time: h=6 m=2
